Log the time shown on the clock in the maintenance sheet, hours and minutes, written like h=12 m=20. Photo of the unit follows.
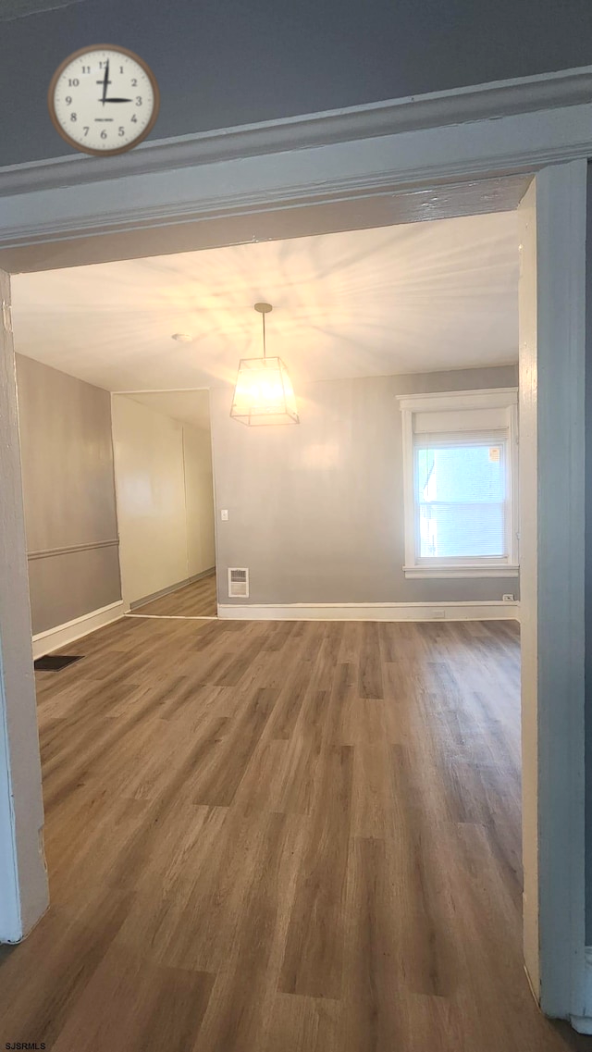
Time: h=3 m=1
